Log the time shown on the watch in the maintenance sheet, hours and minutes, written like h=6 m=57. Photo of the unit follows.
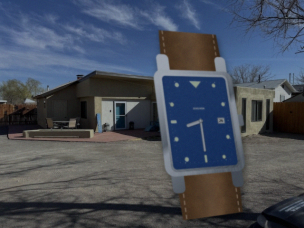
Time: h=8 m=30
